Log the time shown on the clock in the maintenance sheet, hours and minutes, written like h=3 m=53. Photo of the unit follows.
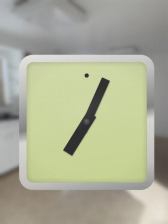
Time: h=7 m=4
